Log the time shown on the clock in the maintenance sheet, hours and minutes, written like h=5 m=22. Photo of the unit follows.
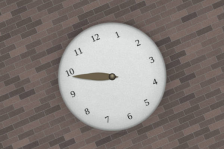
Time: h=9 m=49
